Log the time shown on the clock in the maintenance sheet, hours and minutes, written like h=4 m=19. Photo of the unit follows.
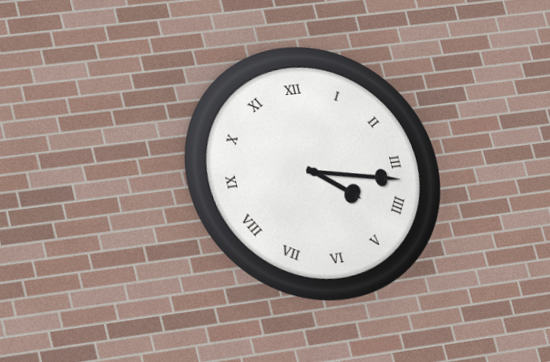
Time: h=4 m=17
